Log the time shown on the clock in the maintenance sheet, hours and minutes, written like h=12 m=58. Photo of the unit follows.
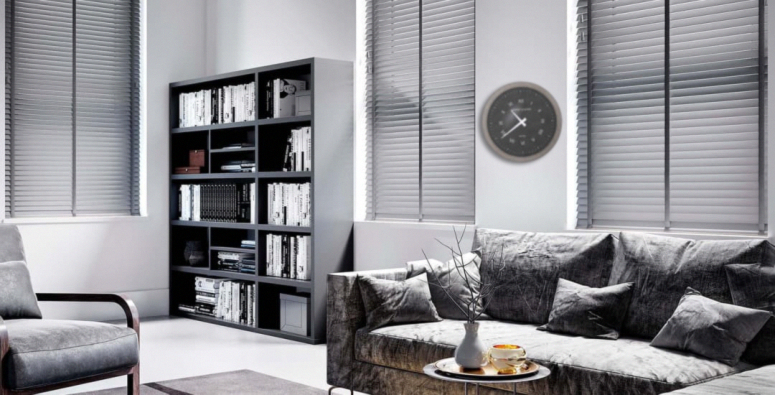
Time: h=10 m=39
